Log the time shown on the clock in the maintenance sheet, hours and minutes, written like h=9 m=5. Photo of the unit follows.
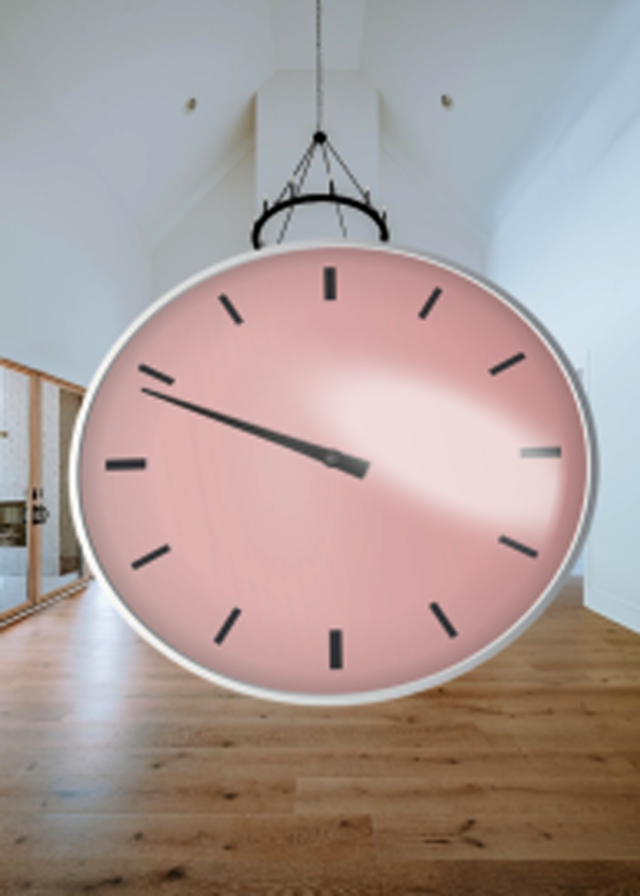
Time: h=9 m=49
